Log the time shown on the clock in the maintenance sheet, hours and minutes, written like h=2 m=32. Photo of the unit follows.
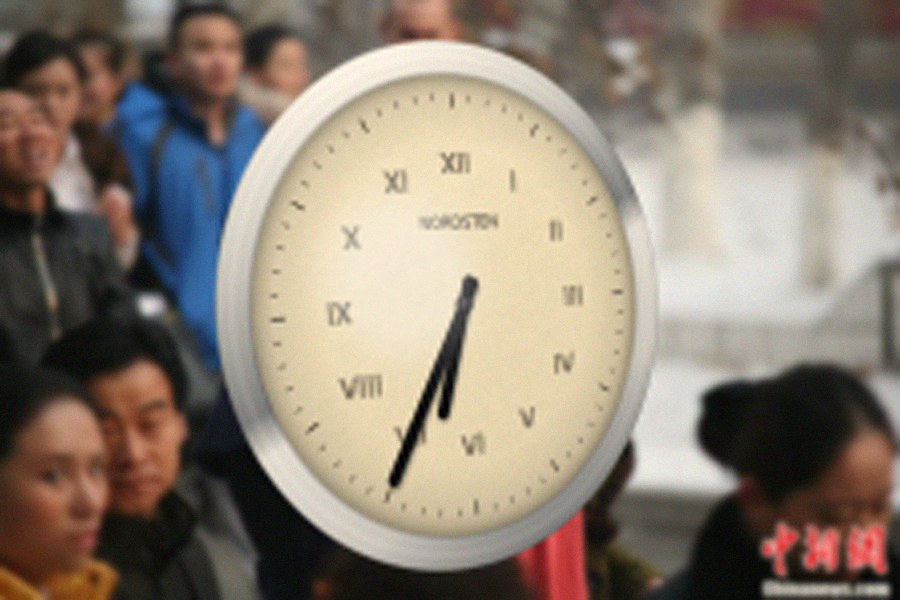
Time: h=6 m=35
